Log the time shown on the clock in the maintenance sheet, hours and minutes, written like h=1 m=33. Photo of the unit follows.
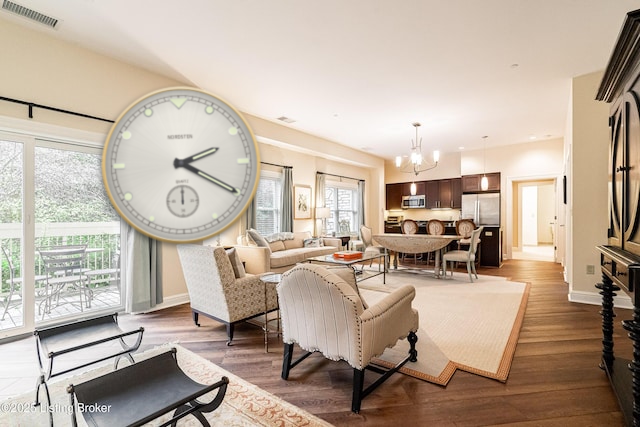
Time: h=2 m=20
